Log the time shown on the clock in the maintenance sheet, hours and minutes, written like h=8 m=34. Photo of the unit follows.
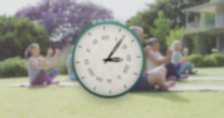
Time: h=3 m=7
